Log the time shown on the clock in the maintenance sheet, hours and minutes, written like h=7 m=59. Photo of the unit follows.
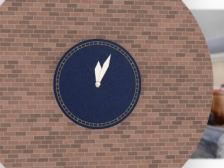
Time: h=12 m=4
